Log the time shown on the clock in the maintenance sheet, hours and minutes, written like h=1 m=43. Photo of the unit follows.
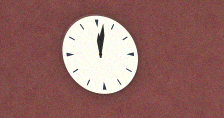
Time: h=12 m=2
